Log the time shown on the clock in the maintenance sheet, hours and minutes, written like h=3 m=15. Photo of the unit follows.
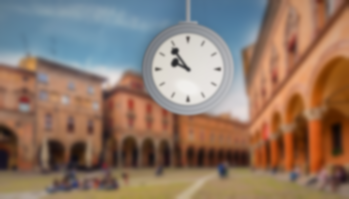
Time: h=9 m=54
